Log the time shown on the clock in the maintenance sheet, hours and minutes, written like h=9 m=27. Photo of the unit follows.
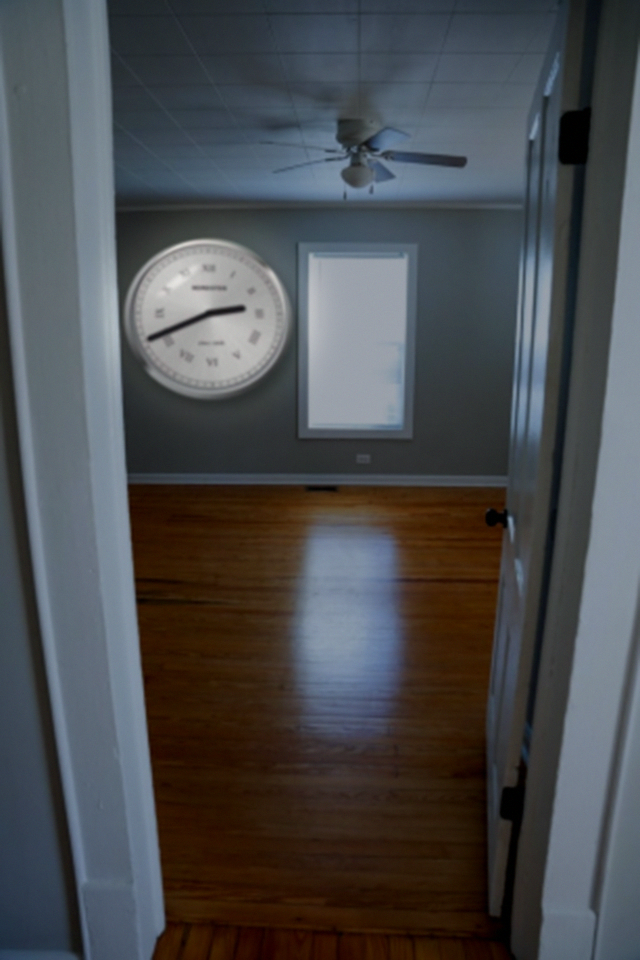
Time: h=2 m=41
